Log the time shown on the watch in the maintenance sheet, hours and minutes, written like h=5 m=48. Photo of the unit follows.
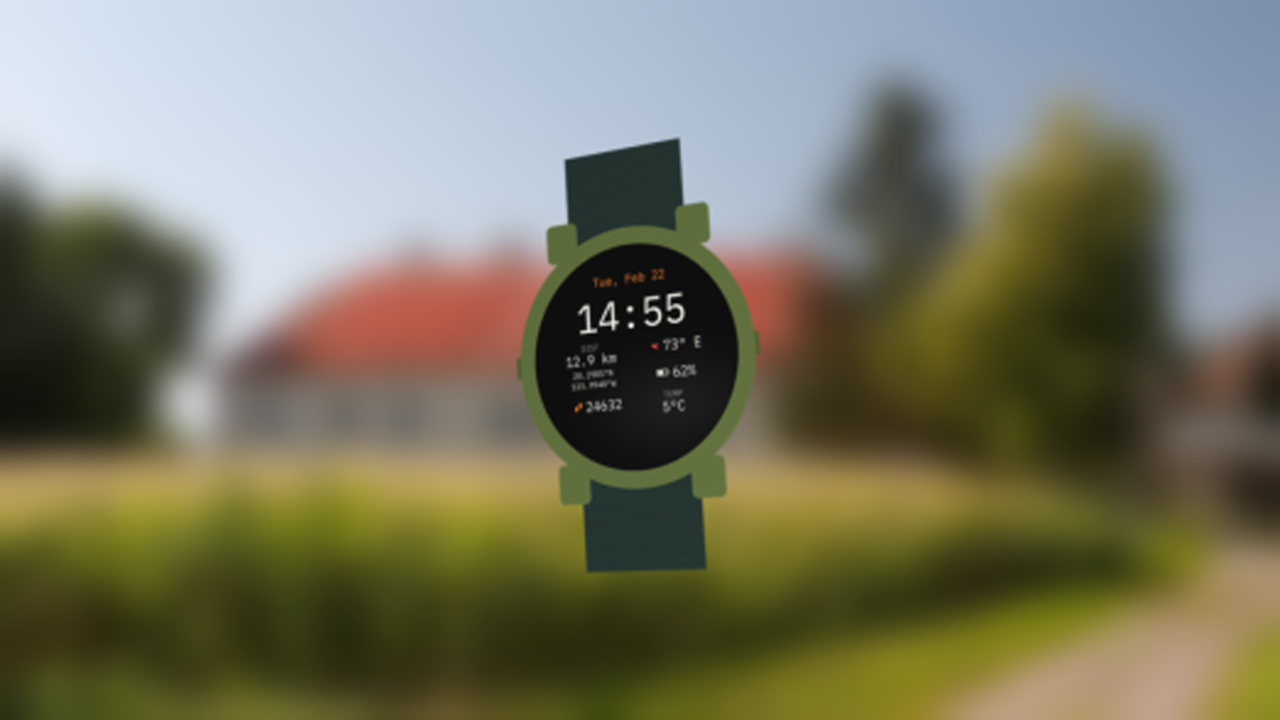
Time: h=14 m=55
